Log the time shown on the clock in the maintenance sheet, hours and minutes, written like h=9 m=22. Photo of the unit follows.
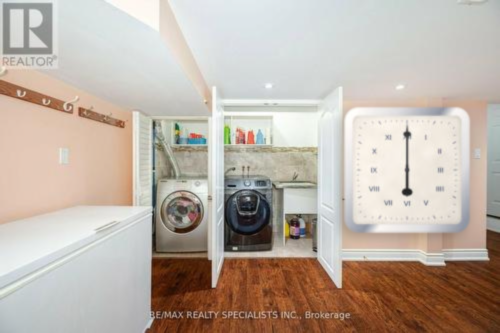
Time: h=6 m=0
